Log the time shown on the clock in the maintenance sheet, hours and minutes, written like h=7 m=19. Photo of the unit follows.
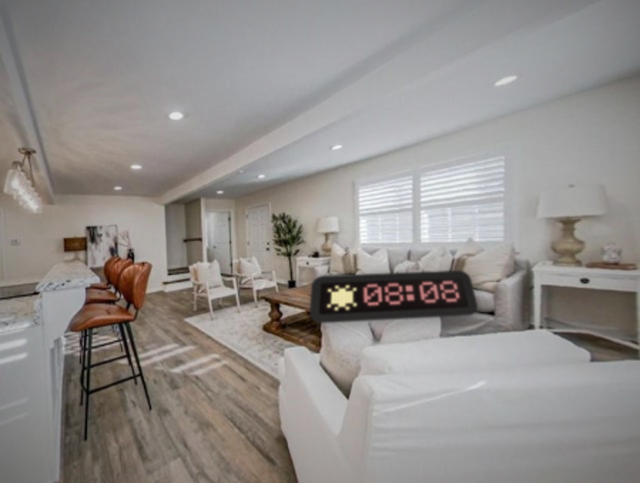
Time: h=8 m=8
